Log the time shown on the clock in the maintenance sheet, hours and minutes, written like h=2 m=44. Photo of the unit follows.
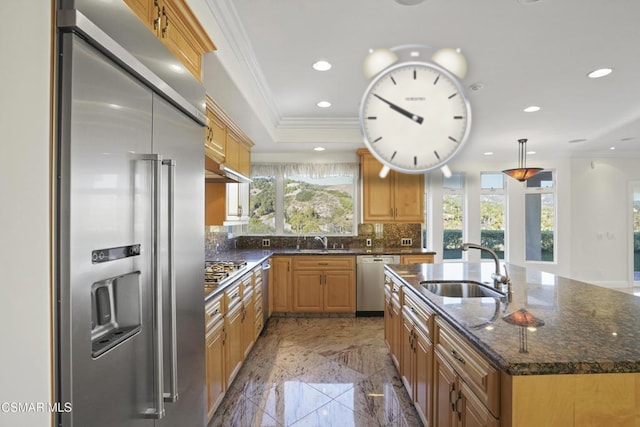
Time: h=9 m=50
